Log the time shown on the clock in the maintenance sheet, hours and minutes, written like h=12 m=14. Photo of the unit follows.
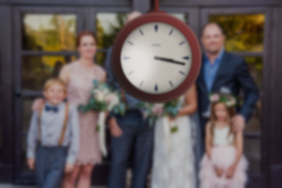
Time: h=3 m=17
